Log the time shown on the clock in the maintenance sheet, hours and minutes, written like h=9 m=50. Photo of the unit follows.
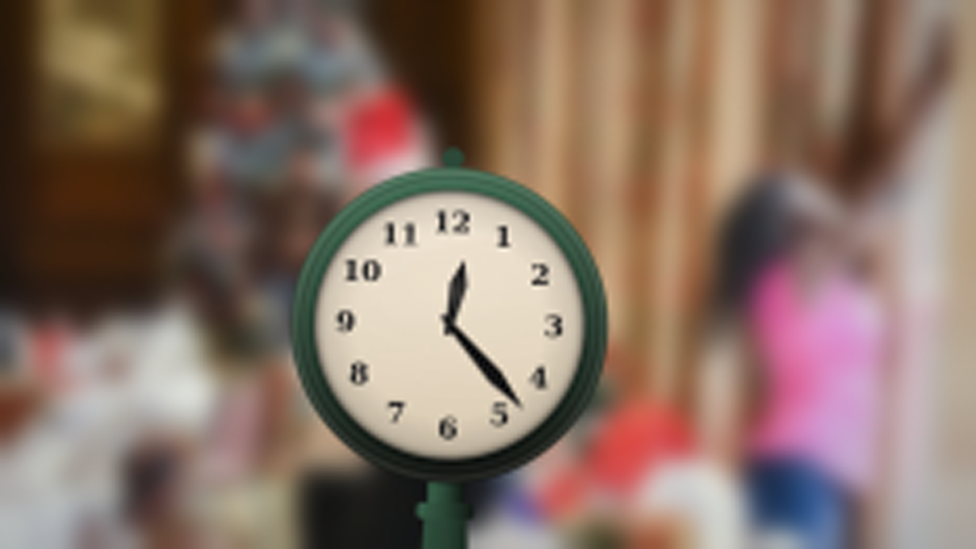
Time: h=12 m=23
